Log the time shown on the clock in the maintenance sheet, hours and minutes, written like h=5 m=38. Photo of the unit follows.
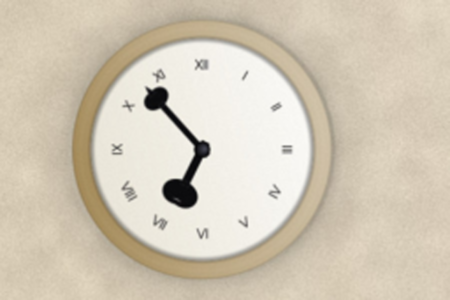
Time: h=6 m=53
